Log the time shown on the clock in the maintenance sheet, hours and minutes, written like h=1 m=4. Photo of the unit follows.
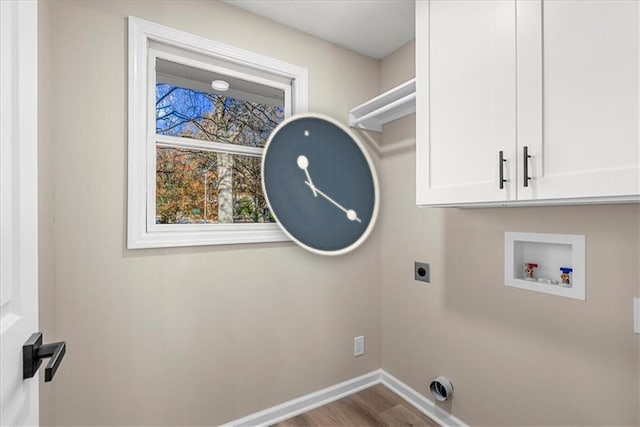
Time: h=11 m=20
